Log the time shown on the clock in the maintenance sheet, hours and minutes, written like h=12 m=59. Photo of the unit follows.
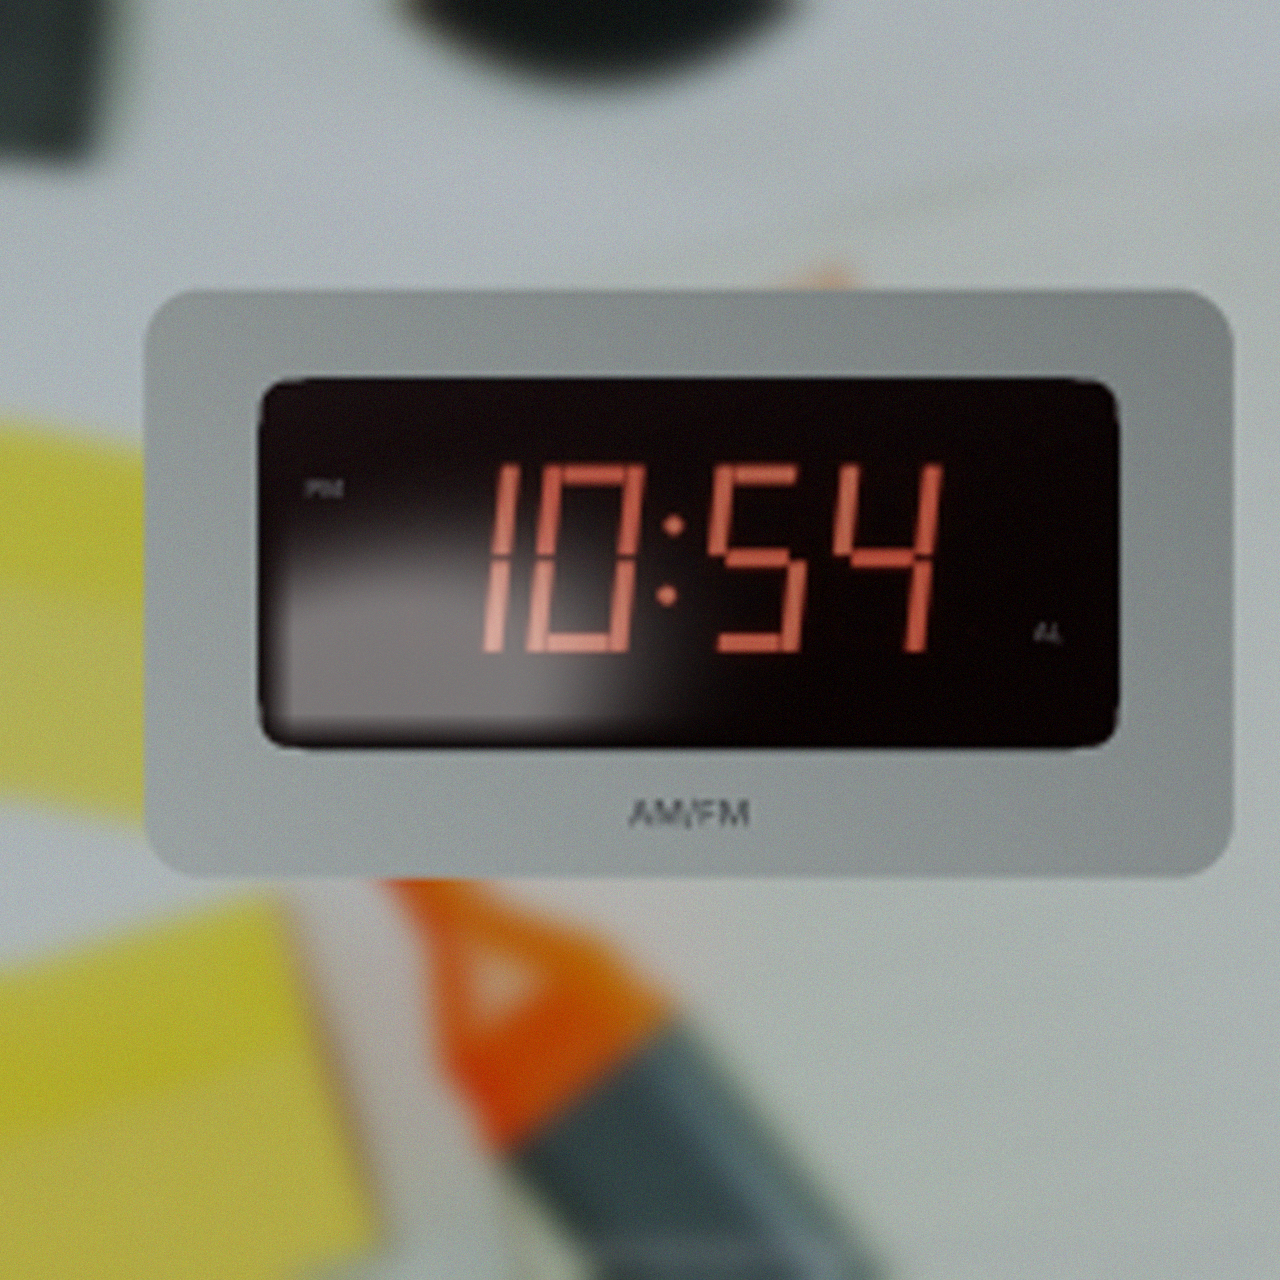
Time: h=10 m=54
